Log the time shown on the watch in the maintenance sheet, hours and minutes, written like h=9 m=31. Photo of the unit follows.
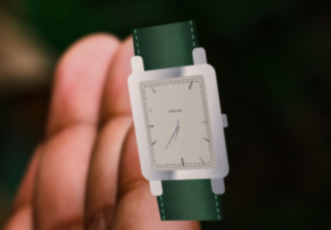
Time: h=6 m=36
